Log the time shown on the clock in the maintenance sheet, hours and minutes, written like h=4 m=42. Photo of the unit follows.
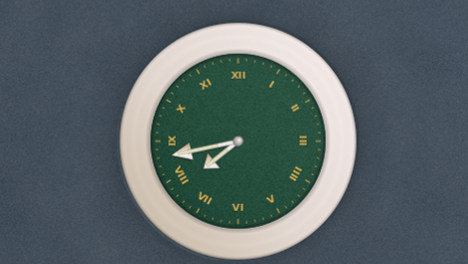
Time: h=7 m=43
